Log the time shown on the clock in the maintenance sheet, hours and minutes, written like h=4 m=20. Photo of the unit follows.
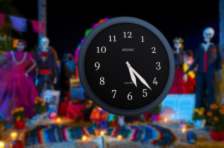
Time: h=5 m=23
